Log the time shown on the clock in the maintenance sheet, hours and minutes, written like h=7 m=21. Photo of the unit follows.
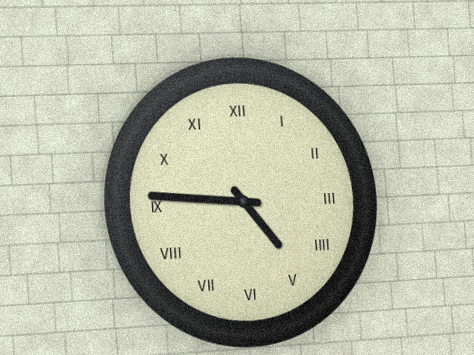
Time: h=4 m=46
